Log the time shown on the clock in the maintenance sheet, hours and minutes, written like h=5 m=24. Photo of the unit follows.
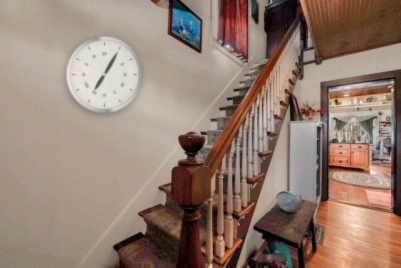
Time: h=7 m=5
